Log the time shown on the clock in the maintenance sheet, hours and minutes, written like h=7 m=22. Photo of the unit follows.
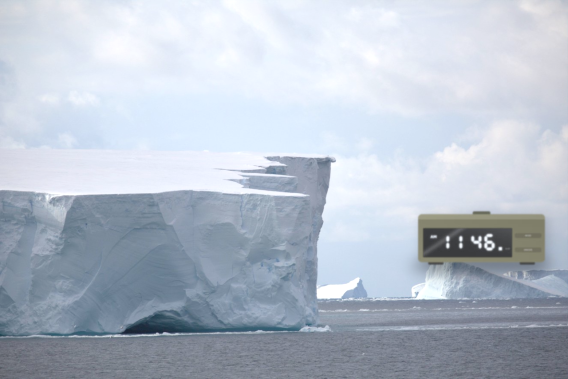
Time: h=11 m=46
